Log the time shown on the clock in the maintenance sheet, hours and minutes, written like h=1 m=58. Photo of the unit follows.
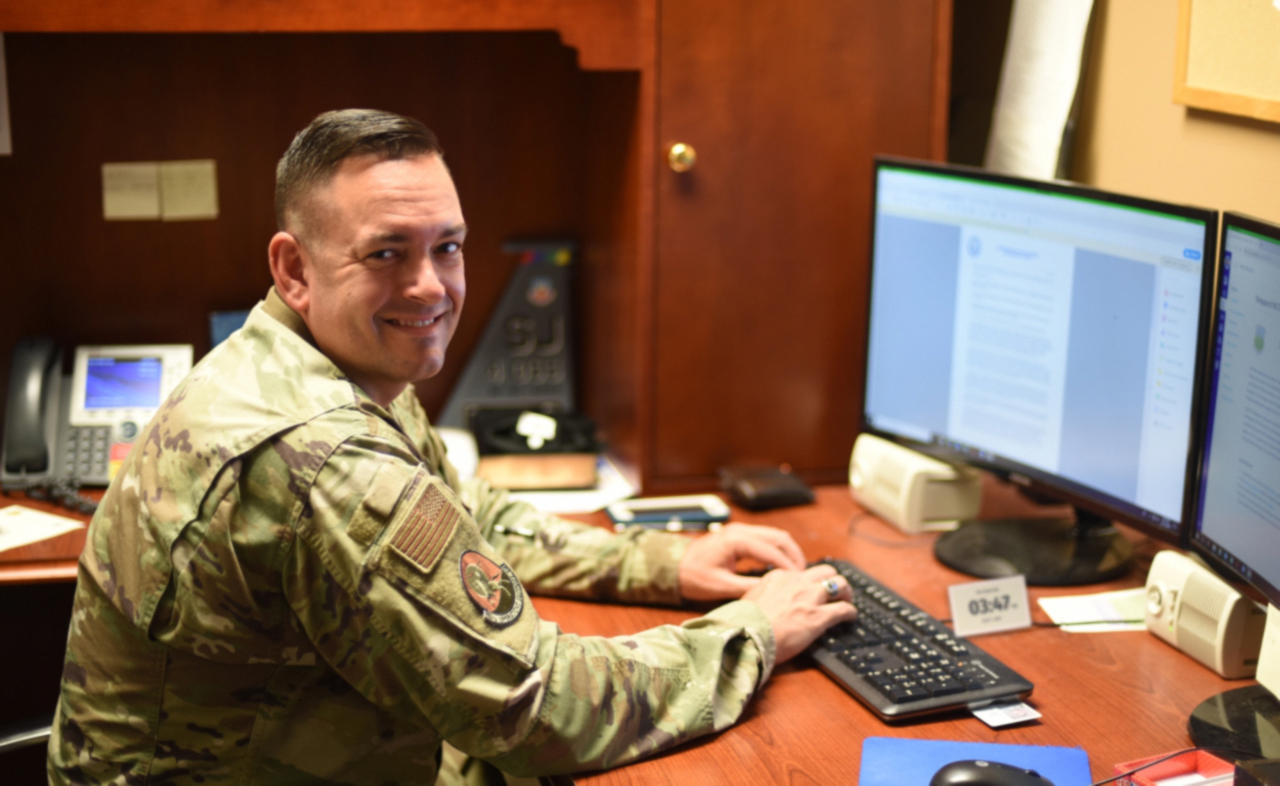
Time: h=3 m=47
